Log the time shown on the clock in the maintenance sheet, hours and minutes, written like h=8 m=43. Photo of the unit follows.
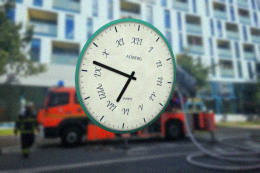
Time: h=6 m=47
